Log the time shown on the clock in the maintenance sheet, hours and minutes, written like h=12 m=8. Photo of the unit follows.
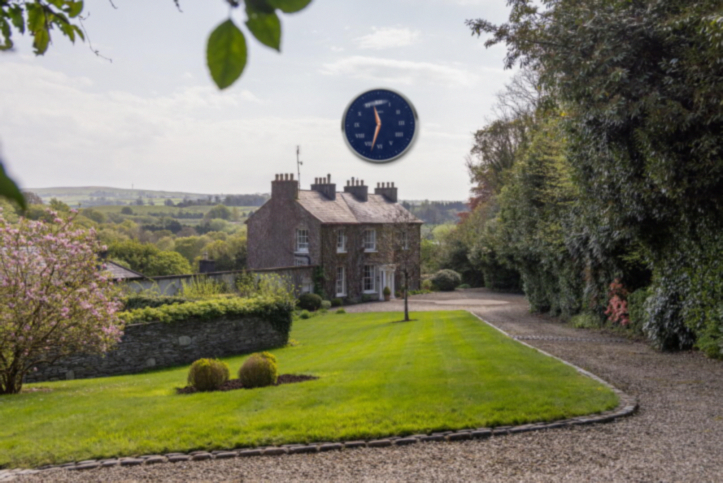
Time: h=11 m=33
